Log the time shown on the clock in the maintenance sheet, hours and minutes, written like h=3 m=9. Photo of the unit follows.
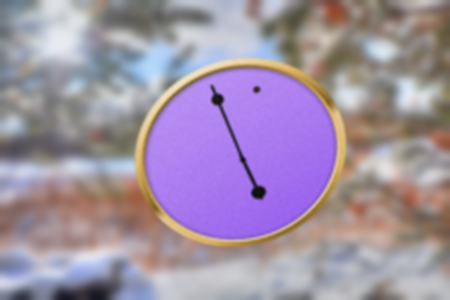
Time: h=4 m=55
